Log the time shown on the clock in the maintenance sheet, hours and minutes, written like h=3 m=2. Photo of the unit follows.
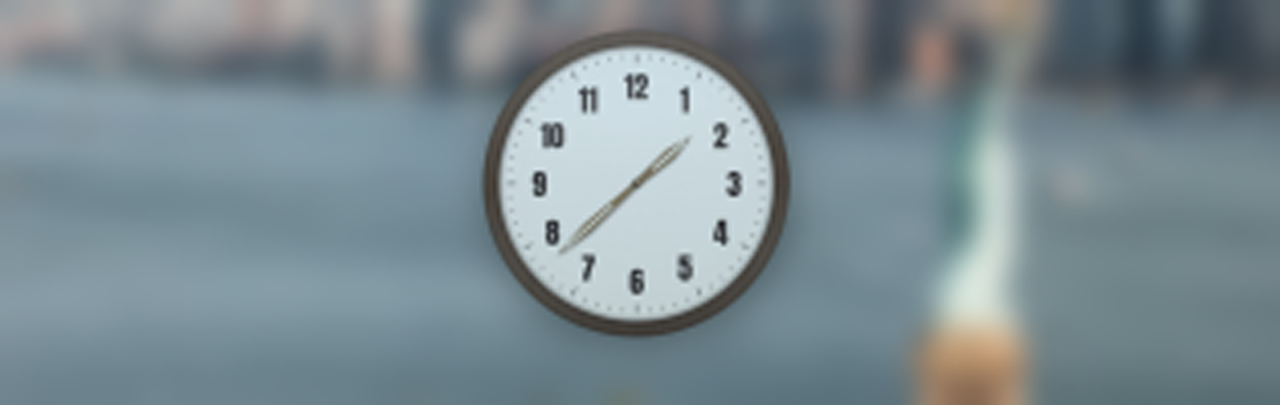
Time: h=1 m=38
